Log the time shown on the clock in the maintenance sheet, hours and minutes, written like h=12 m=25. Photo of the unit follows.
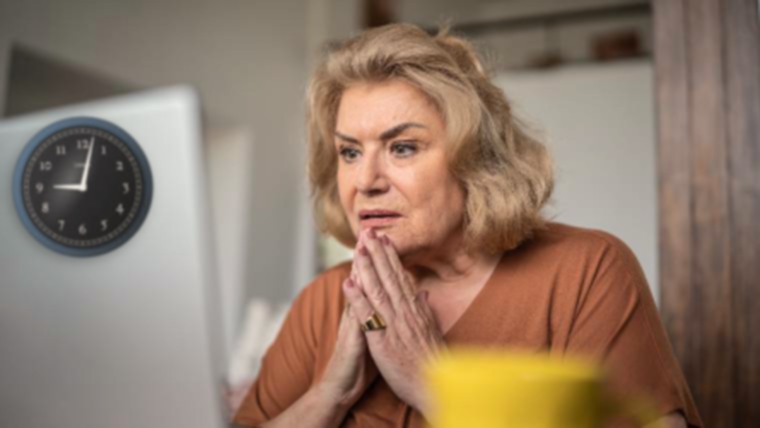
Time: h=9 m=2
